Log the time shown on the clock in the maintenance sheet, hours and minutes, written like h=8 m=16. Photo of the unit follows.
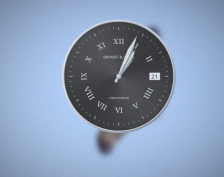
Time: h=1 m=4
